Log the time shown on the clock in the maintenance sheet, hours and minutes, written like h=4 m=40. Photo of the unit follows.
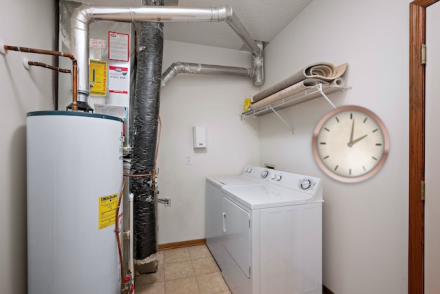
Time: h=2 m=1
